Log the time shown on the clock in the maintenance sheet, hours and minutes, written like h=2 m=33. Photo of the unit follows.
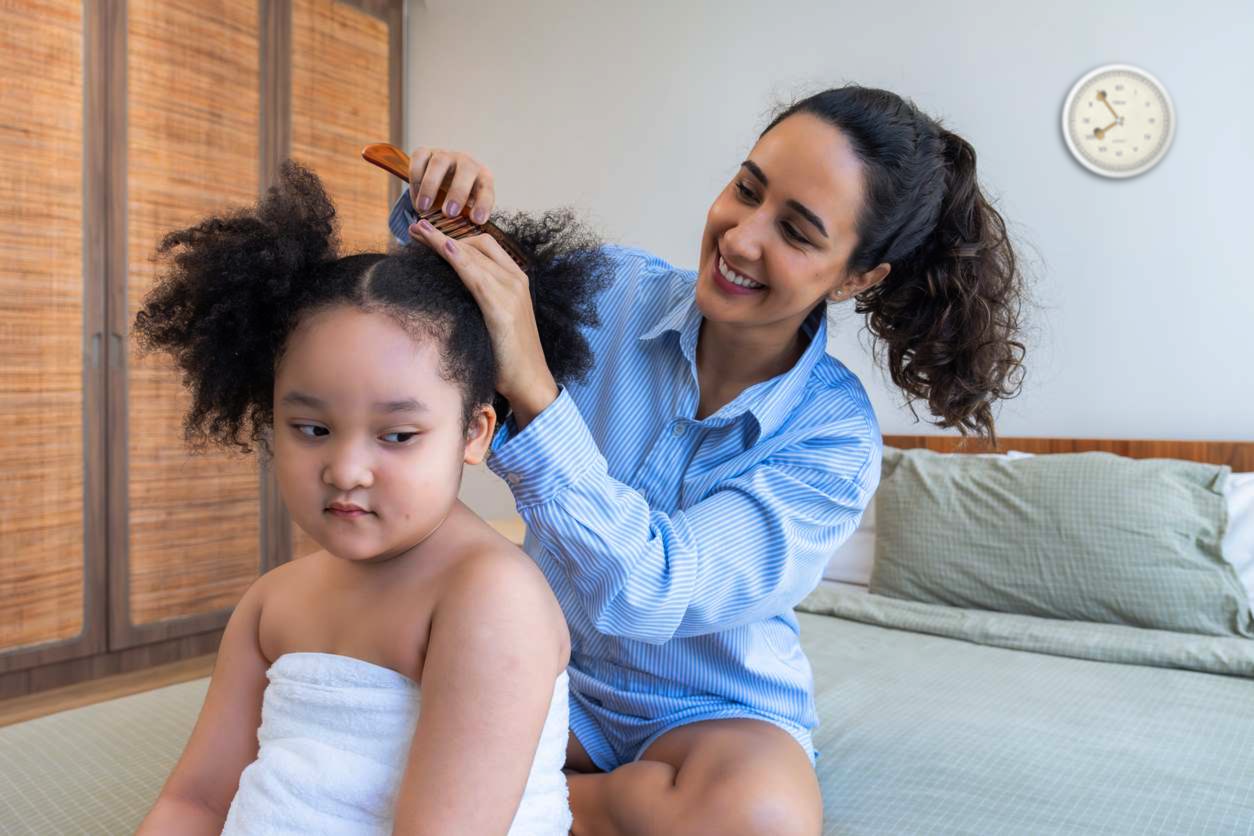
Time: h=7 m=54
